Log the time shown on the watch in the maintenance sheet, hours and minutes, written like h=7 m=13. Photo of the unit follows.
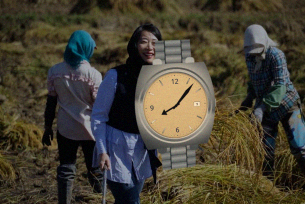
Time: h=8 m=7
